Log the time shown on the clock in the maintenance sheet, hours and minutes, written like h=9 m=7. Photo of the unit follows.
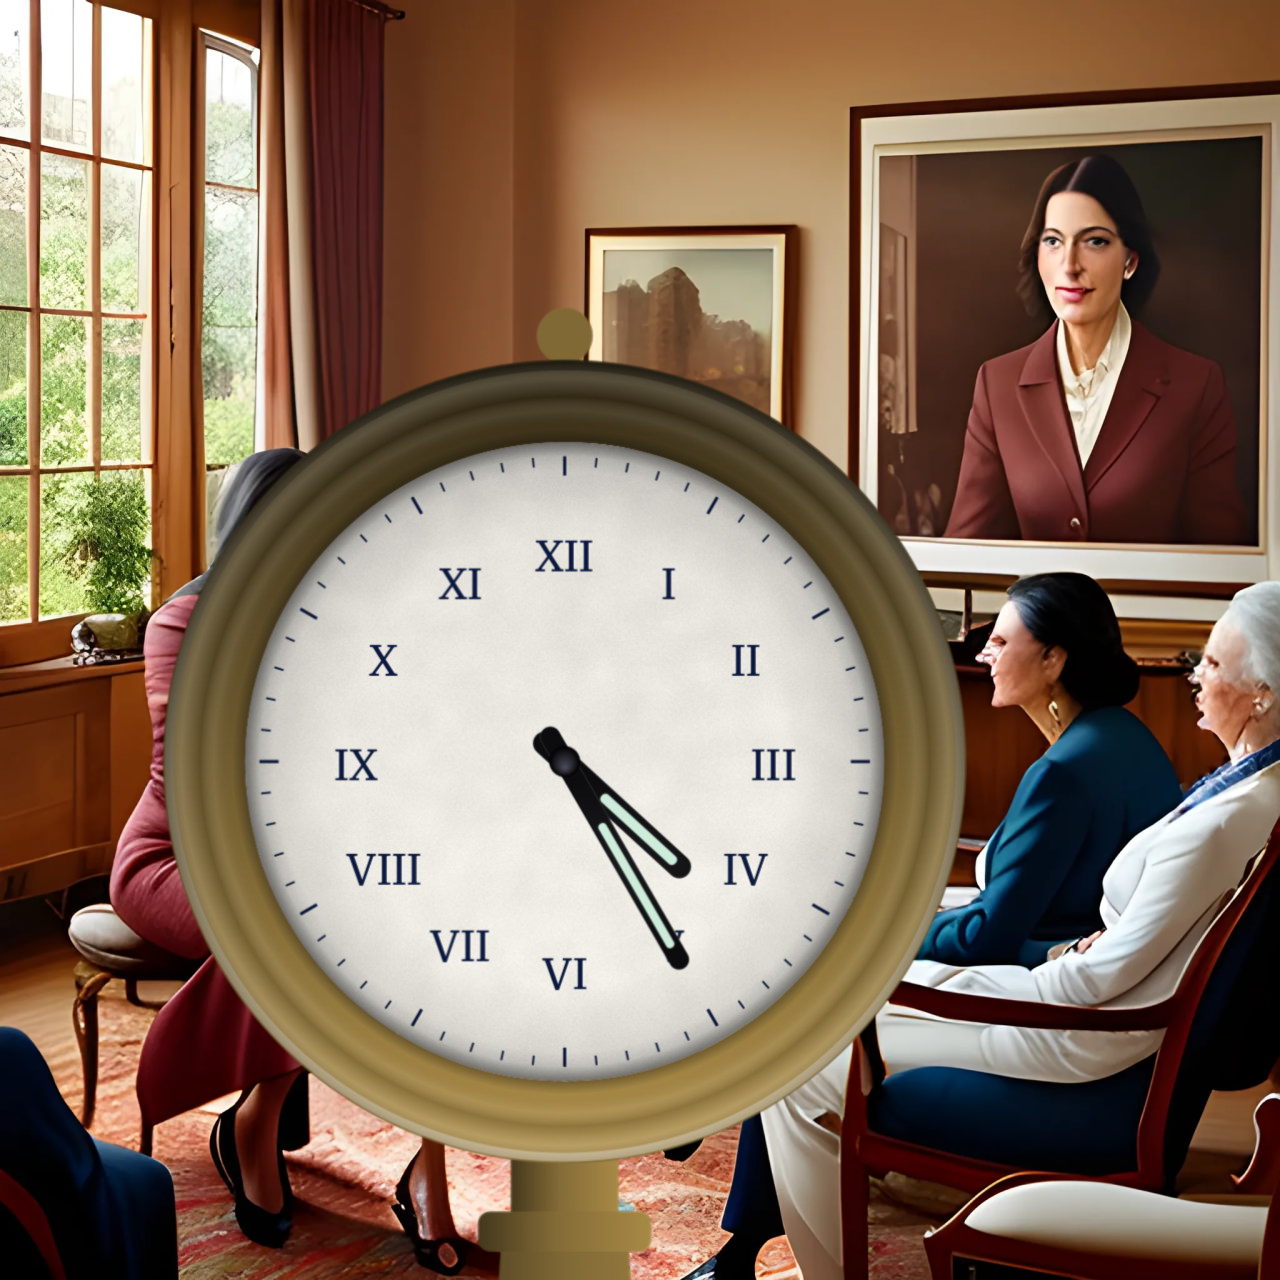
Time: h=4 m=25
